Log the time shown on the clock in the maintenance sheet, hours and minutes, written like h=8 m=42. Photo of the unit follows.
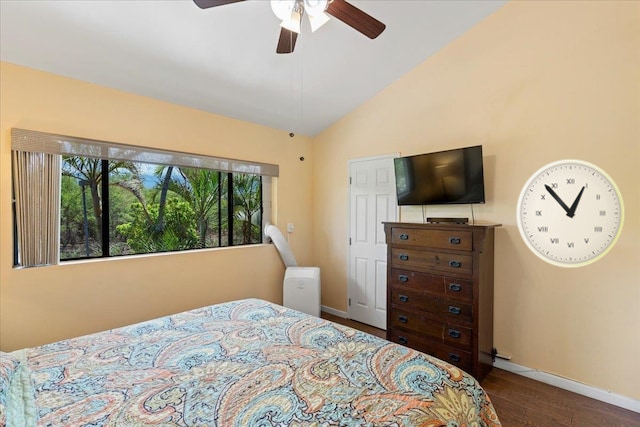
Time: h=12 m=53
